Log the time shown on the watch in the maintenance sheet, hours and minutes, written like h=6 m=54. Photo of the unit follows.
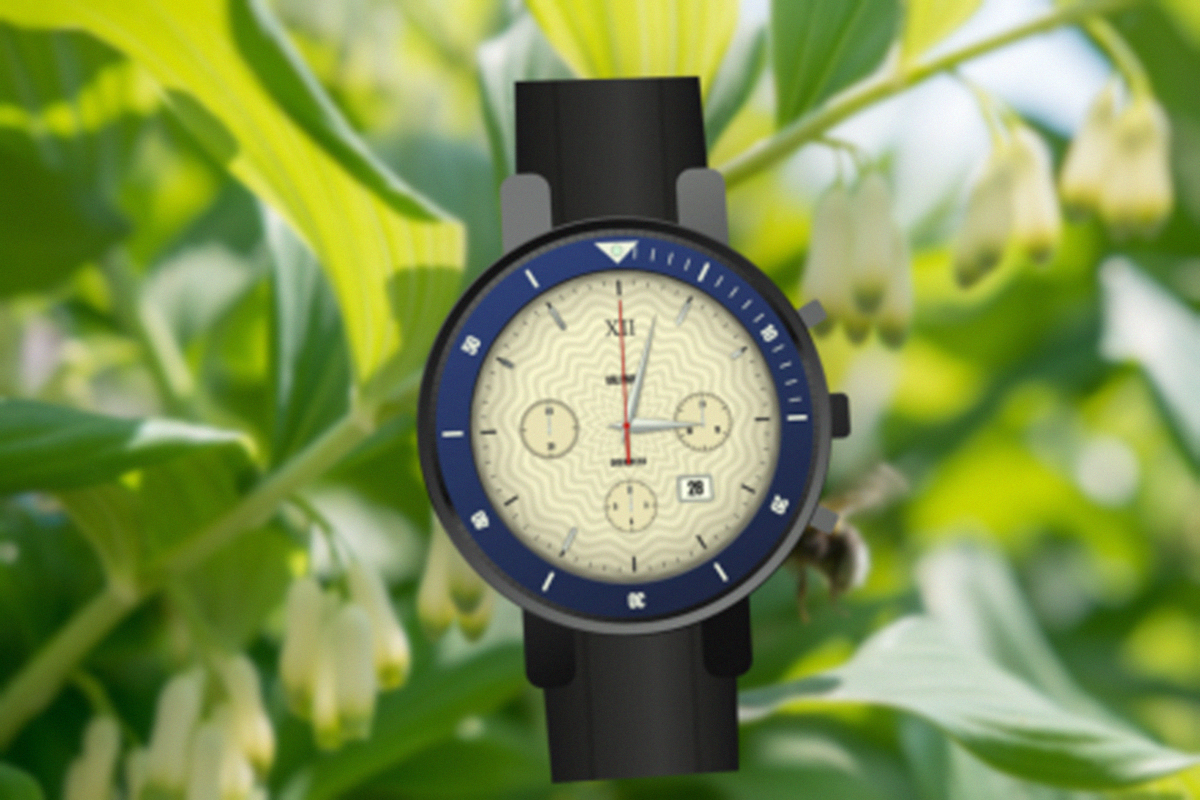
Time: h=3 m=3
